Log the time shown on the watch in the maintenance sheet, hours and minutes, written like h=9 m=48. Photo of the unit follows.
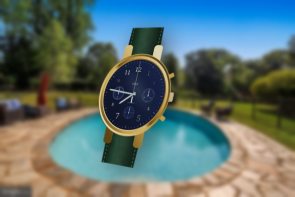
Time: h=7 m=46
